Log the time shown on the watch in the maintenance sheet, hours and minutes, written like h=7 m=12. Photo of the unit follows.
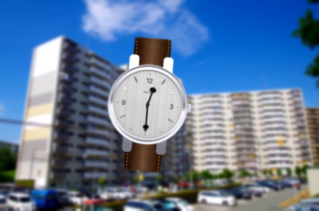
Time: h=12 m=30
